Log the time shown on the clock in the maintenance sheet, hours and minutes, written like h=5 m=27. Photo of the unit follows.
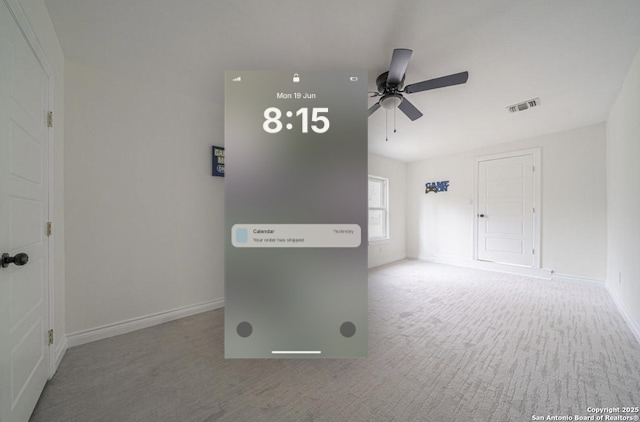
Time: h=8 m=15
